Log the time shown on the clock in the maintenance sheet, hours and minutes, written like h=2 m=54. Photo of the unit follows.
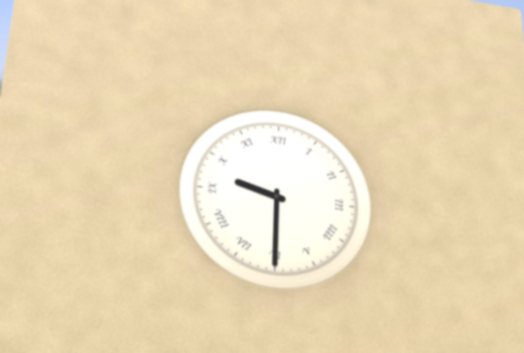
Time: h=9 m=30
